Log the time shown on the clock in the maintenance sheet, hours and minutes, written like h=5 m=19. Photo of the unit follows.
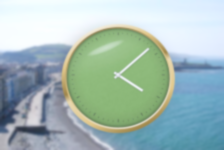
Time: h=4 m=8
